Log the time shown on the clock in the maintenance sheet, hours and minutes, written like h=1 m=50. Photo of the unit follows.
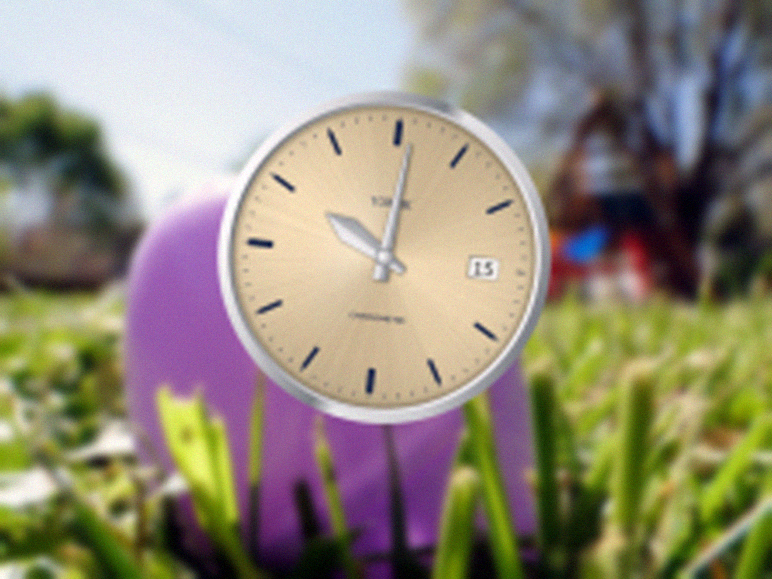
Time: h=10 m=1
